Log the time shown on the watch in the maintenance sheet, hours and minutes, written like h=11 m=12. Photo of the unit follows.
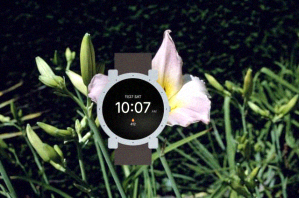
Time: h=10 m=7
